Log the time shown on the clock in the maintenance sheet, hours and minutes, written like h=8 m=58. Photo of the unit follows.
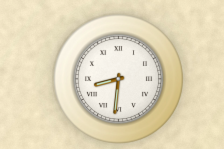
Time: h=8 m=31
